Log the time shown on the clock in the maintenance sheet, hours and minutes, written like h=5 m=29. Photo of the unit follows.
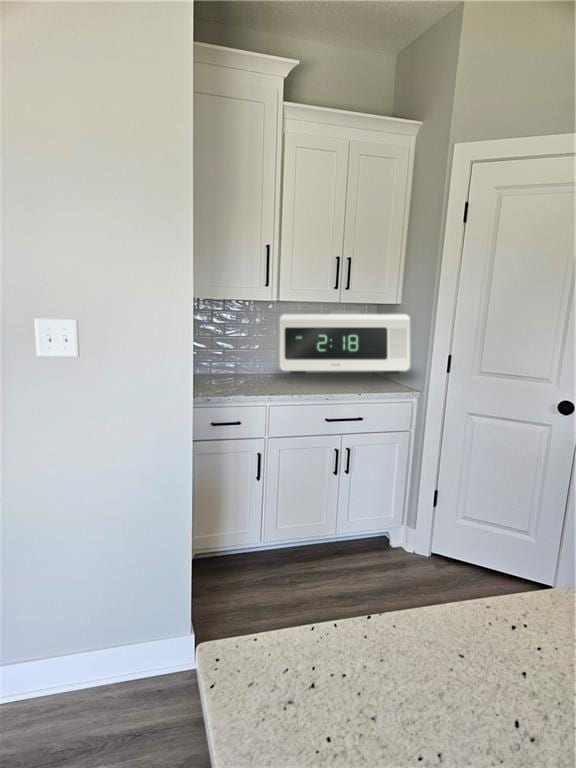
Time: h=2 m=18
